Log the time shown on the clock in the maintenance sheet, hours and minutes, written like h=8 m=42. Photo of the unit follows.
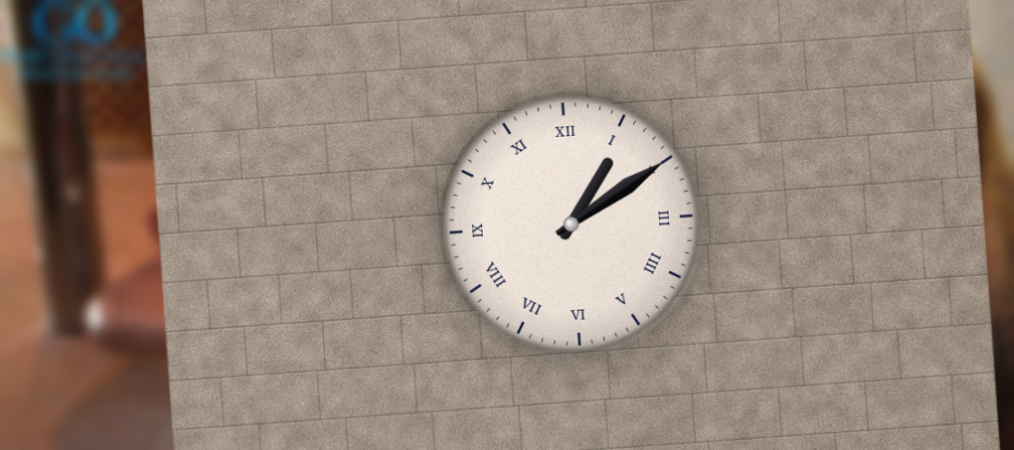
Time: h=1 m=10
